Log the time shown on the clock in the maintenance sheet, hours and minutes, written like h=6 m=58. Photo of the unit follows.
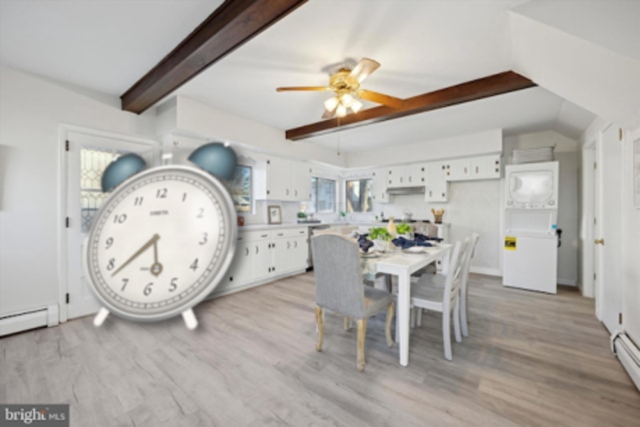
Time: h=5 m=38
